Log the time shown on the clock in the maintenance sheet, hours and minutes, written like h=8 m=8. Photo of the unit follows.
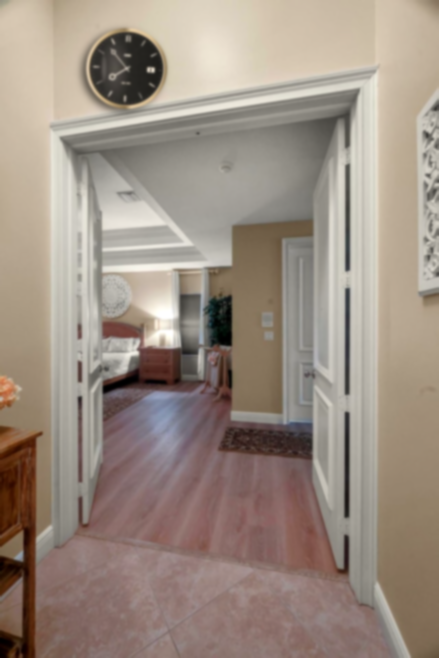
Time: h=7 m=53
